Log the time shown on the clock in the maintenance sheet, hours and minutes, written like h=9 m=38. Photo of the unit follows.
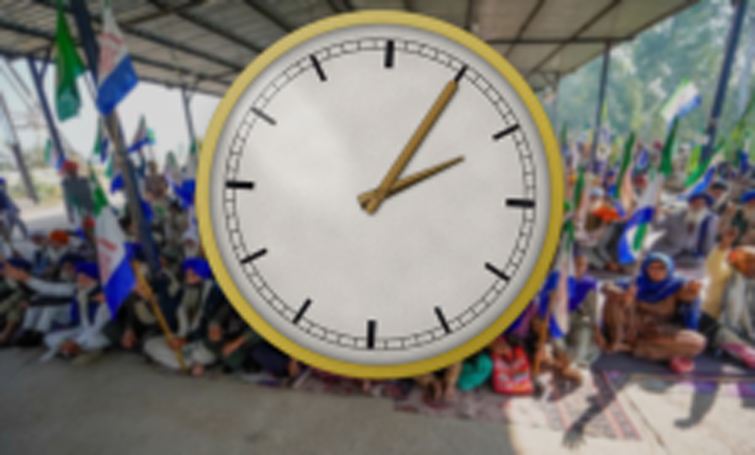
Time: h=2 m=5
